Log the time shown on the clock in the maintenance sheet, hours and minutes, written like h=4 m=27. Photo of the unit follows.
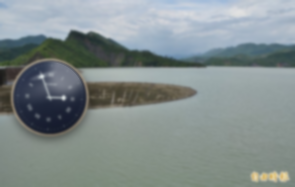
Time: h=2 m=56
